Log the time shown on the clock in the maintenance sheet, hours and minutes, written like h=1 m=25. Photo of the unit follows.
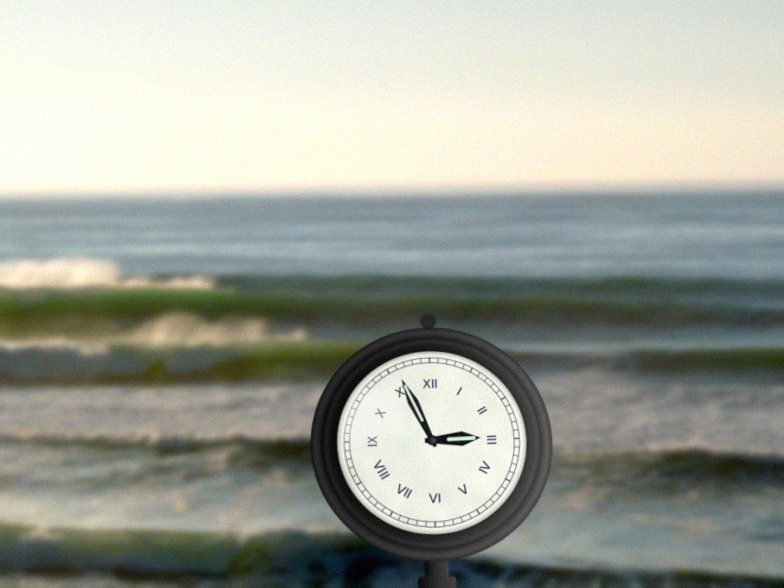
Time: h=2 m=56
